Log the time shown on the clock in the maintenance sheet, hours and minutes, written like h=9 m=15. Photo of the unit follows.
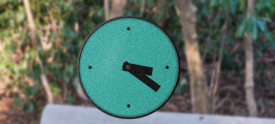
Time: h=3 m=21
